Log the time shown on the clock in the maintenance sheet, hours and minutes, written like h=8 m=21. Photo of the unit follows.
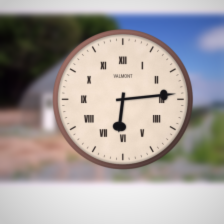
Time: h=6 m=14
